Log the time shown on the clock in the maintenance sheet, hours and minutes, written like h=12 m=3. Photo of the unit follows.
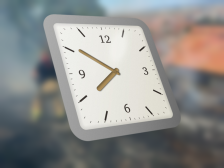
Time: h=7 m=51
